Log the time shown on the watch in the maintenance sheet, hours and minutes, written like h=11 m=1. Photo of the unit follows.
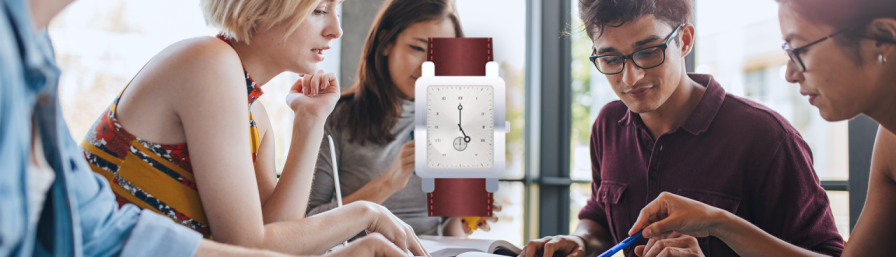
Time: h=5 m=0
